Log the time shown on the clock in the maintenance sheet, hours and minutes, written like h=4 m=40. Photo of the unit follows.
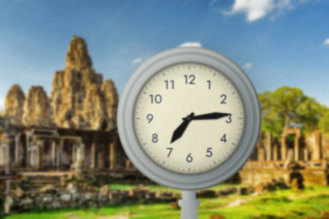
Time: h=7 m=14
